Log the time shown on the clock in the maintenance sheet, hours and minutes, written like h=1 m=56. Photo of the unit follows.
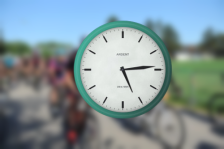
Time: h=5 m=14
